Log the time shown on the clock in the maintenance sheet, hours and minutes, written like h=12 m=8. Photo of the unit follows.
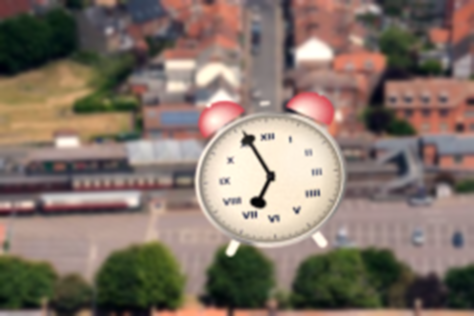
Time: h=6 m=56
